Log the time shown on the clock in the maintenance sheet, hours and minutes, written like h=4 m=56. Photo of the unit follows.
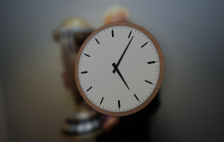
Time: h=5 m=6
